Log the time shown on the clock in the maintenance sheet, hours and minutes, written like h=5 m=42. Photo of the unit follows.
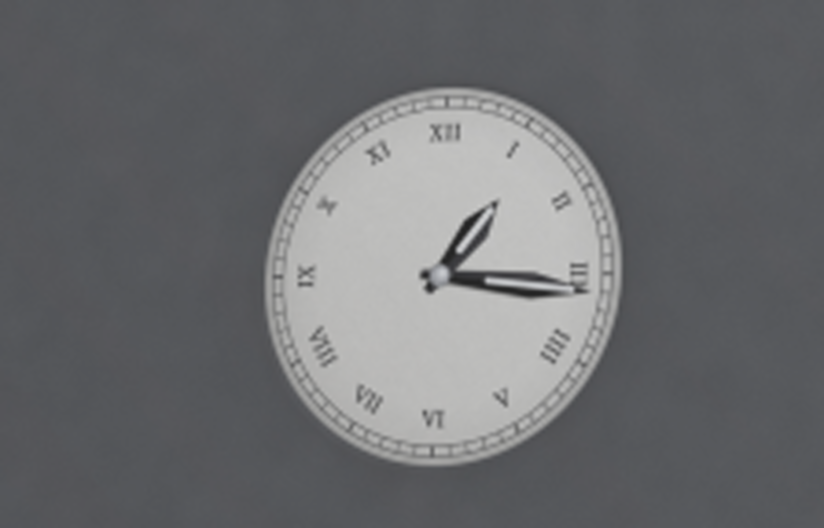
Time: h=1 m=16
